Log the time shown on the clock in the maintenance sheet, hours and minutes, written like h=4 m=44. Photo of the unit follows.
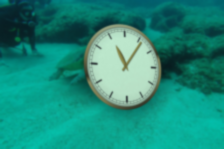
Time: h=11 m=6
